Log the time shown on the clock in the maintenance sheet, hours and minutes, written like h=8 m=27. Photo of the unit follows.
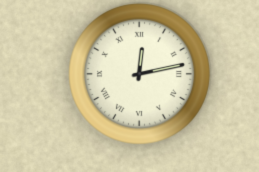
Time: h=12 m=13
